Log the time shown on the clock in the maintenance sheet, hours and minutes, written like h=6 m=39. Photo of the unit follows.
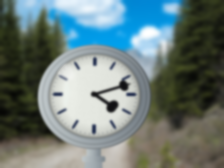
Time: h=4 m=12
